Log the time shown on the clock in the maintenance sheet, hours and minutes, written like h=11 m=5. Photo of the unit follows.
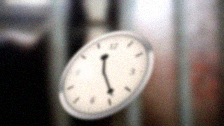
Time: h=11 m=24
